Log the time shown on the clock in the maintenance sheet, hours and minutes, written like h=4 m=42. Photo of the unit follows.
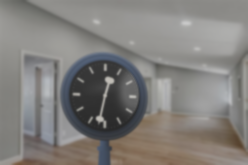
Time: h=12 m=32
